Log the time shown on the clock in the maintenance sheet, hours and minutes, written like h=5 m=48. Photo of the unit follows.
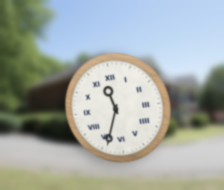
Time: h=11 m=34
